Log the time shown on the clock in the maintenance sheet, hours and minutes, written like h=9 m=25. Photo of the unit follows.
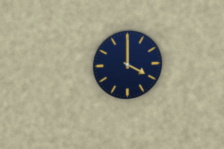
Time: h=4 m=0
